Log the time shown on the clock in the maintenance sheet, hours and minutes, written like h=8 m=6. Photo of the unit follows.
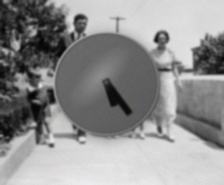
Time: h=5 m=24
